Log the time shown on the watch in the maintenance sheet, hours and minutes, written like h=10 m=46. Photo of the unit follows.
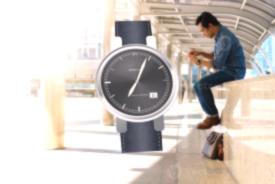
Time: h=7 m=4
